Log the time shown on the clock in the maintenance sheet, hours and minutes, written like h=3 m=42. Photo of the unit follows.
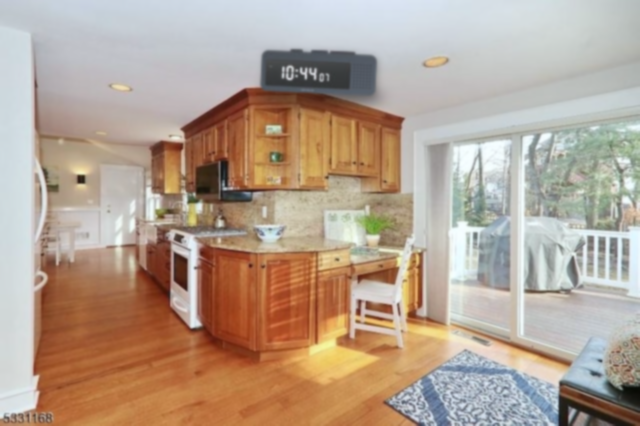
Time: h=10 m=44
